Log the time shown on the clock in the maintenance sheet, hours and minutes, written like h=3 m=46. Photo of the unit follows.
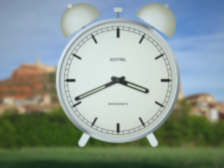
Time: h=3 m=41
